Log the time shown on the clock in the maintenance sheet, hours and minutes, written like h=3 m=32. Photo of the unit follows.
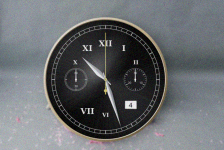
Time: h=10 m=27
